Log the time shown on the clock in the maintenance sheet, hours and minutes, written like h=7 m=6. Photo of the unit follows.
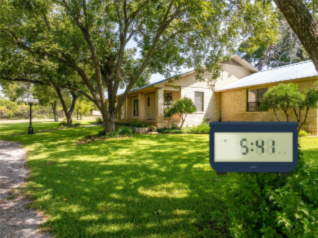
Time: h=5 m=41
